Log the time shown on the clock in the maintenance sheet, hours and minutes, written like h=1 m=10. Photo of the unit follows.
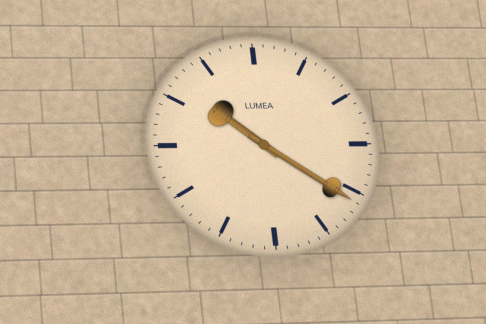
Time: h=10 m=21
